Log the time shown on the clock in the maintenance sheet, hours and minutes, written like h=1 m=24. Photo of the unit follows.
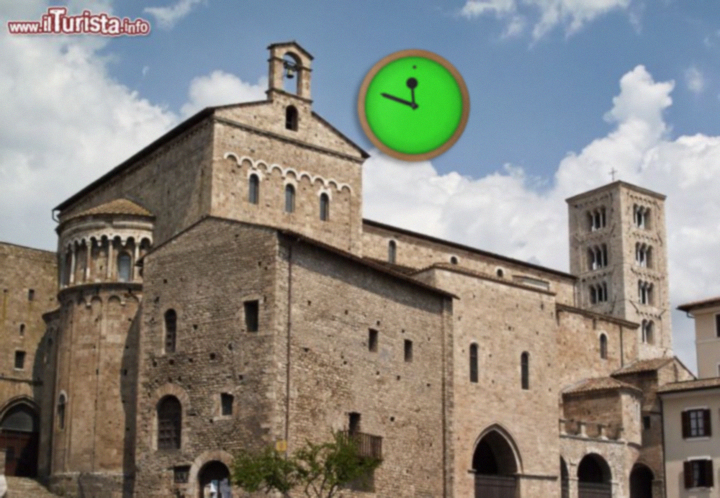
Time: h=11 m=48
